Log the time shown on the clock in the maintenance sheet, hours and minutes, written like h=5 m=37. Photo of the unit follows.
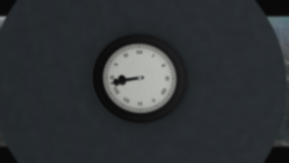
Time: h=8 m=43
